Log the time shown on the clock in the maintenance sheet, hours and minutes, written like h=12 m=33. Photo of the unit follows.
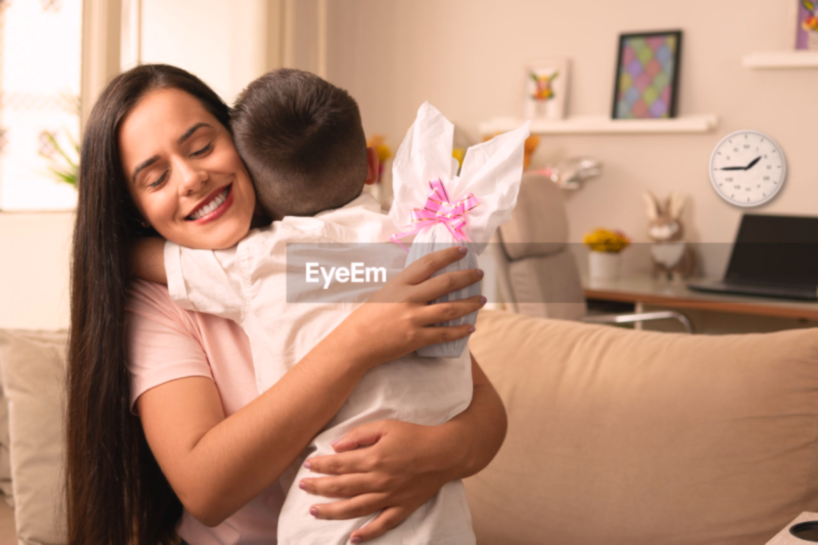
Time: h=1 m=45
